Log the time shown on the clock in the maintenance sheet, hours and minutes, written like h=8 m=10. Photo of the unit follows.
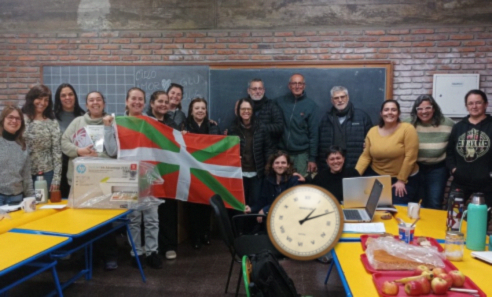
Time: h=1 m=11
